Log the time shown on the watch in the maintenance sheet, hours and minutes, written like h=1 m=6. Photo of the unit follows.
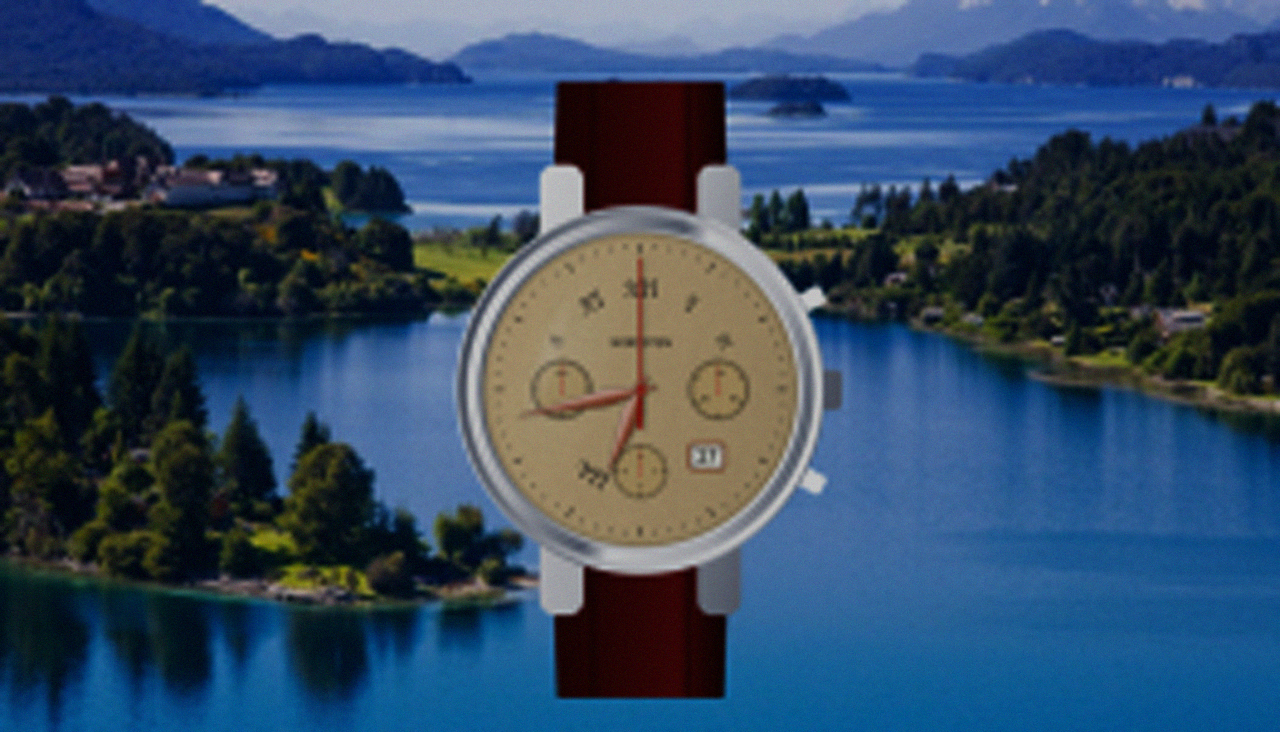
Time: h=6 m=43
